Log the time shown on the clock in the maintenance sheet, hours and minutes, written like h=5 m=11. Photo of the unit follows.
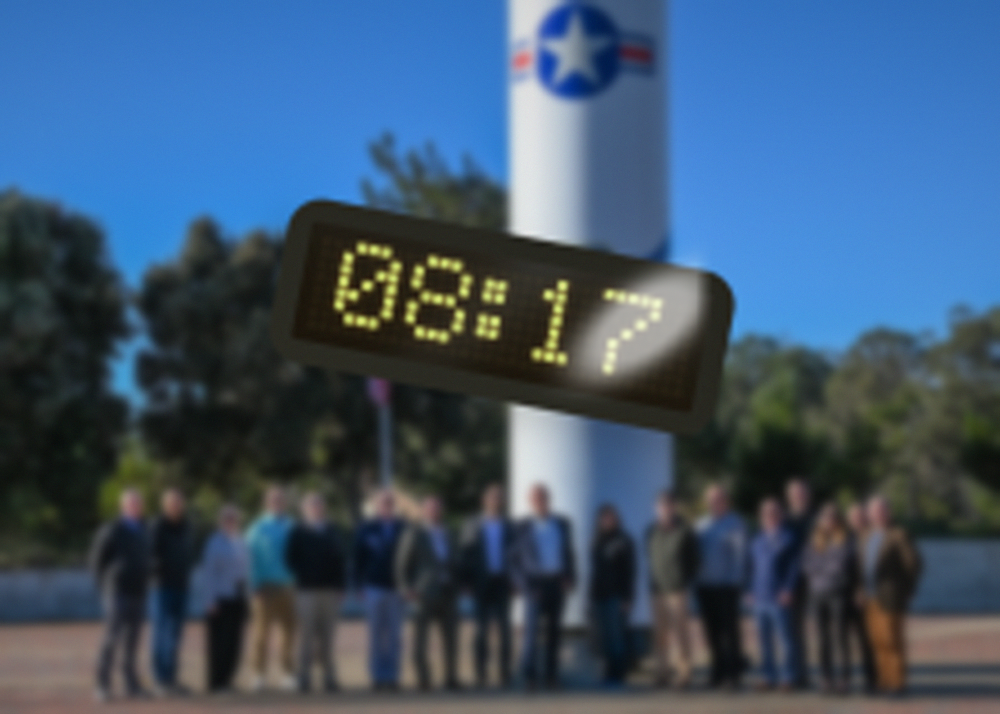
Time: h=8 m=17
